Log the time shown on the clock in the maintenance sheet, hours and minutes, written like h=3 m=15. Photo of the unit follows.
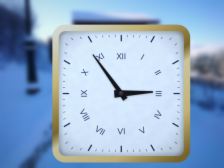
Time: h=2 m=54
